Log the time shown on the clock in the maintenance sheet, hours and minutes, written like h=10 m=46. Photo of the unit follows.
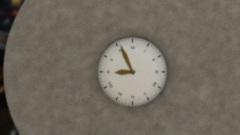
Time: h=8 m=56
